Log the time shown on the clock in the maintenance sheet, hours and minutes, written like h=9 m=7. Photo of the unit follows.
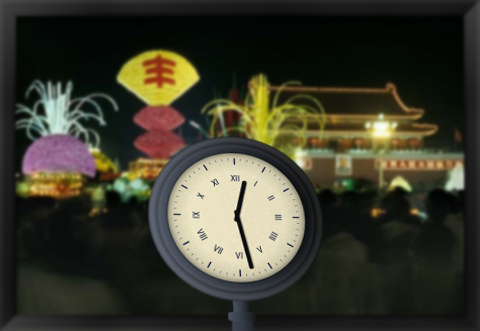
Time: h=12 m=28
